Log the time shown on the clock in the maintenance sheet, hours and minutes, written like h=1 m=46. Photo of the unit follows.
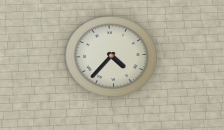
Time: h=4 m=37
